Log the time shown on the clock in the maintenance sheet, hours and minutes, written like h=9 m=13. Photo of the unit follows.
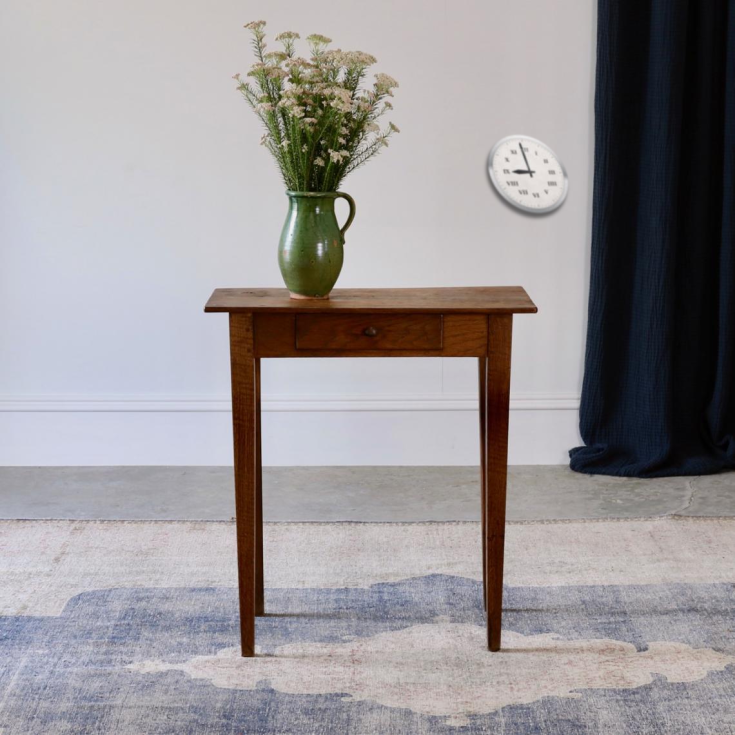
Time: h=8 m=59
